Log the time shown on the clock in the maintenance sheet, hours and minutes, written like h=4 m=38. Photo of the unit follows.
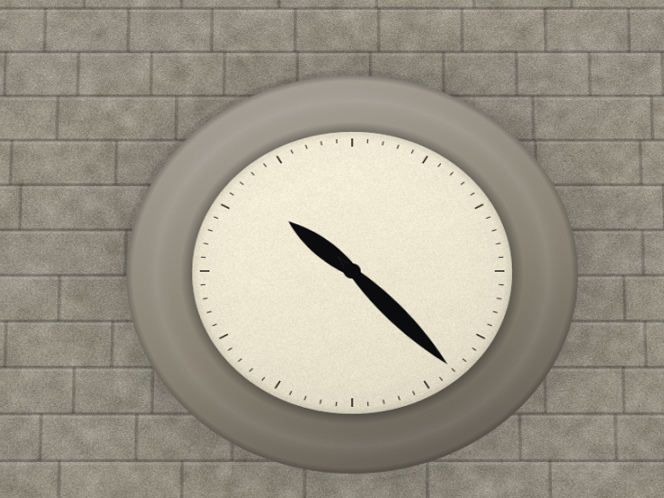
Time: h=10 m=23
